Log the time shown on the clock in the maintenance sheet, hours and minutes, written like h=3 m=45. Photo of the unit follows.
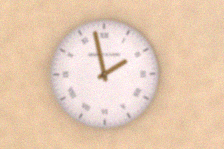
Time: h=1 m=58
